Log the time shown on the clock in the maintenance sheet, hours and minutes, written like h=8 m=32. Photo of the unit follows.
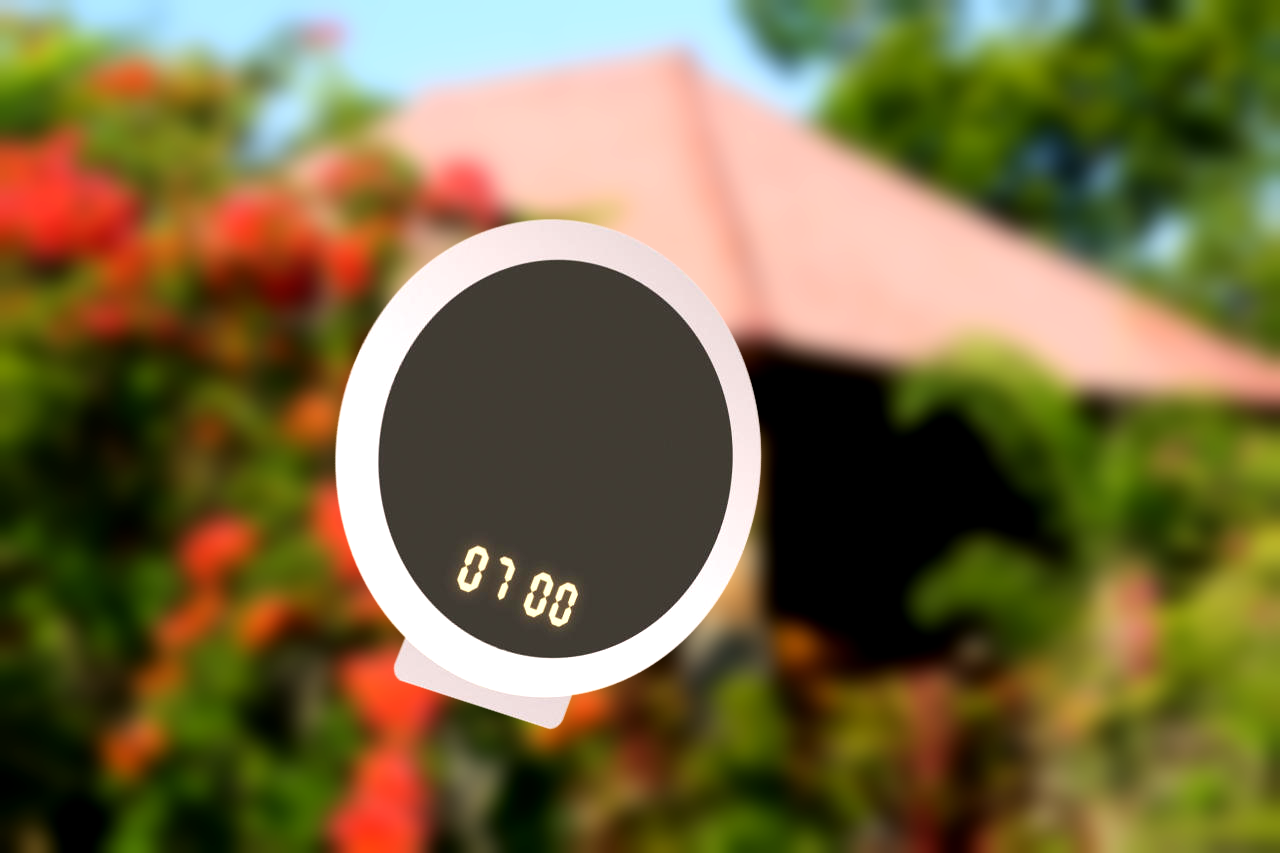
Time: h=7 m=0
